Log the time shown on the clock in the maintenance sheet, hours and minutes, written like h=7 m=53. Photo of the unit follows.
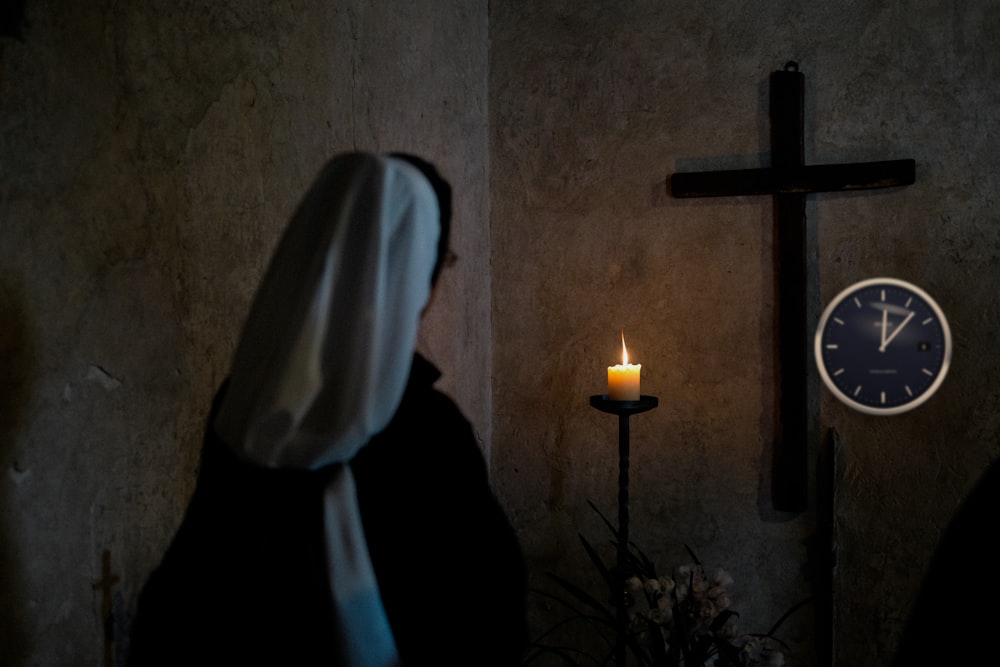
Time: h=12 m=7
